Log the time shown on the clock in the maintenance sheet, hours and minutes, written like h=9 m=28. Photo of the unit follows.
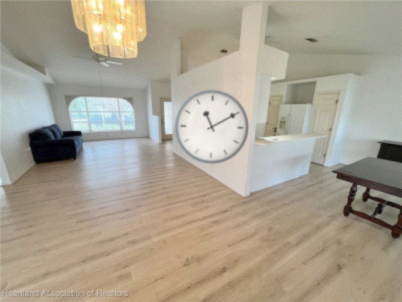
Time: h=11 m=10
